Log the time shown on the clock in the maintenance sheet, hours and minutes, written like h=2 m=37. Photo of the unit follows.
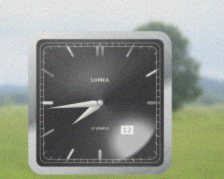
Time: h=7 m=44
